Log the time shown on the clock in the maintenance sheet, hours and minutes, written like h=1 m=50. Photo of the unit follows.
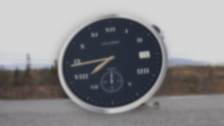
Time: h=7 m=44
